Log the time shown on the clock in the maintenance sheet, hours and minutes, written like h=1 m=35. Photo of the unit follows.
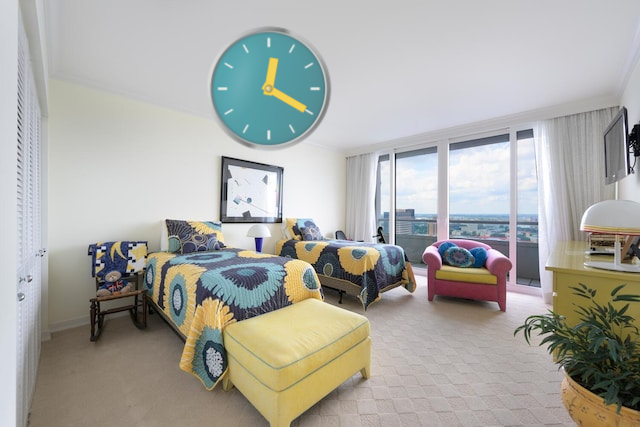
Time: h=12 m=20
